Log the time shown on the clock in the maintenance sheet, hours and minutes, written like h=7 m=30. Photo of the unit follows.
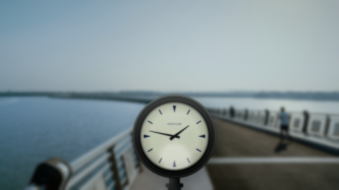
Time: h=1 m=47
